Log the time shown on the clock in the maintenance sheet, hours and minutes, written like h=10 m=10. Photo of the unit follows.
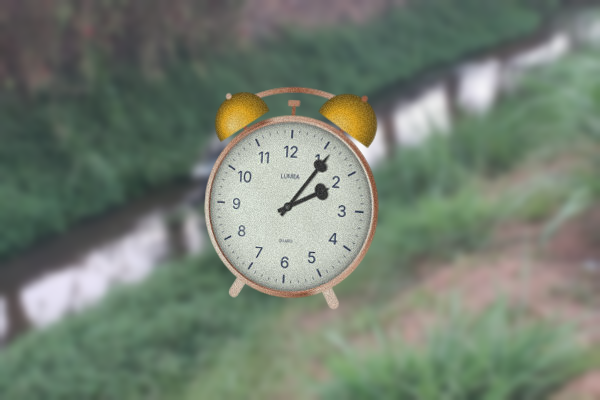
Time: h=2 m=6
